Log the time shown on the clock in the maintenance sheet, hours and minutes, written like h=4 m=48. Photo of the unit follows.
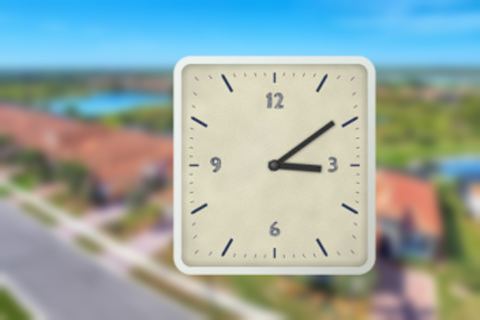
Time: h=3 m=9
